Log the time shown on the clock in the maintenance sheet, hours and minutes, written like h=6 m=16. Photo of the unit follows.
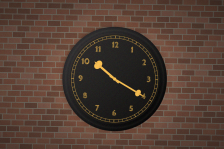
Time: h=10 m=20
